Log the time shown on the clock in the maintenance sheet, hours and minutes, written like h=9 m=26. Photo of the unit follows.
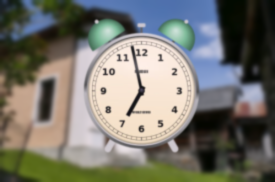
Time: h=6 m=58
